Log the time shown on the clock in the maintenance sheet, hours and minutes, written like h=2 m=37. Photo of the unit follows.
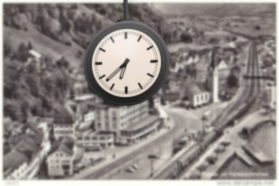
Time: h=6 m=38
